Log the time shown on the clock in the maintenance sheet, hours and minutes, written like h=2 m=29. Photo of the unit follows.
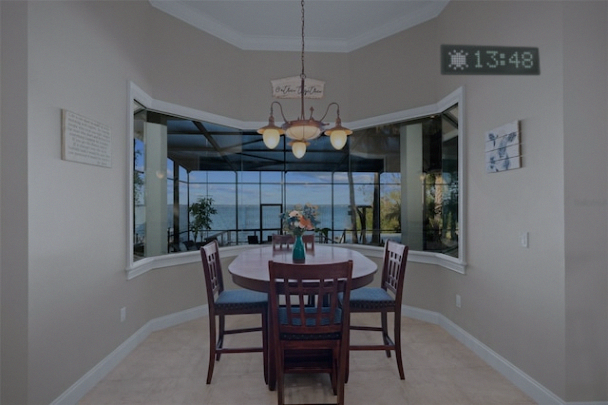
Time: h=13 m=48
